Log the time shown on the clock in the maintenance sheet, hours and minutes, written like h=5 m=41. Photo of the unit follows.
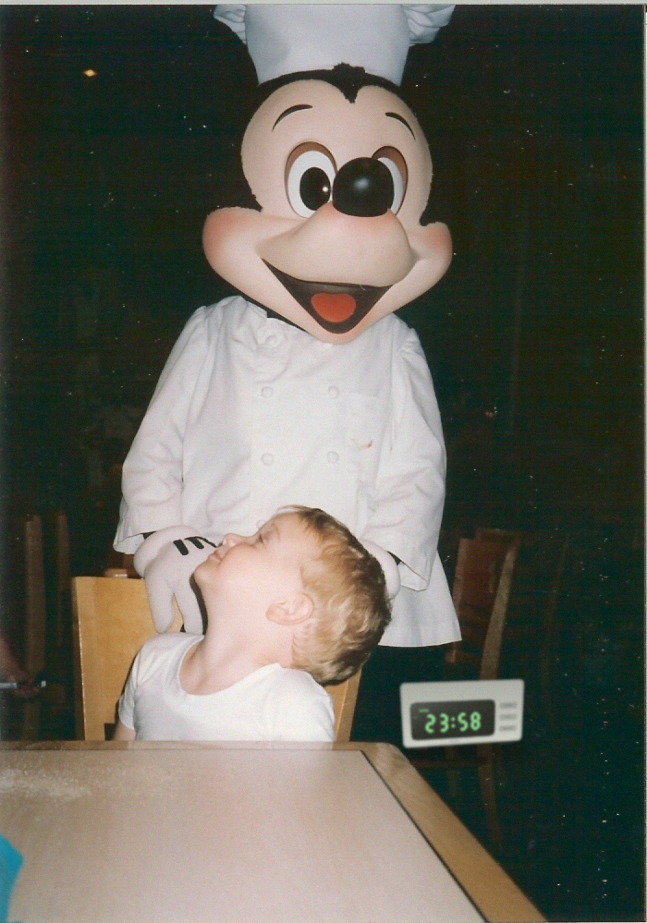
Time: h=23 m=58
